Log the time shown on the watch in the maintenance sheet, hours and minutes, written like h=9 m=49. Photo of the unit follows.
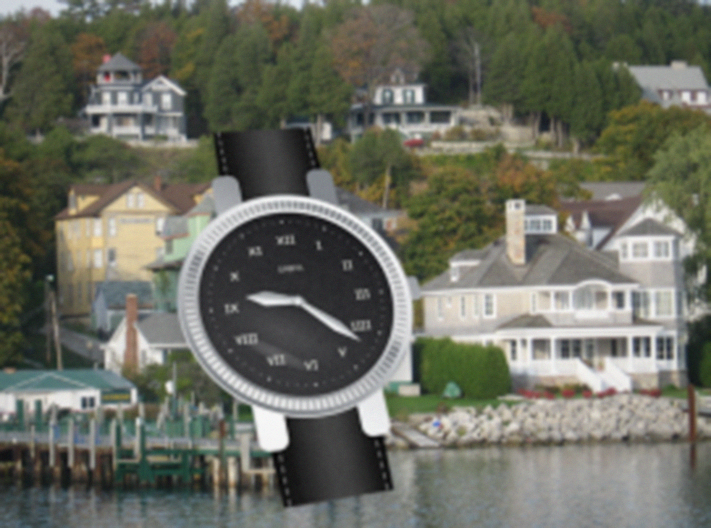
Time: h=9 m=22
